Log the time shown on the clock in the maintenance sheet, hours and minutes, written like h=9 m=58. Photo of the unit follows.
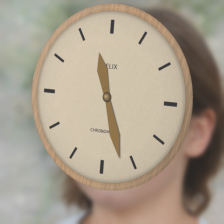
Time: h=11 m=27
